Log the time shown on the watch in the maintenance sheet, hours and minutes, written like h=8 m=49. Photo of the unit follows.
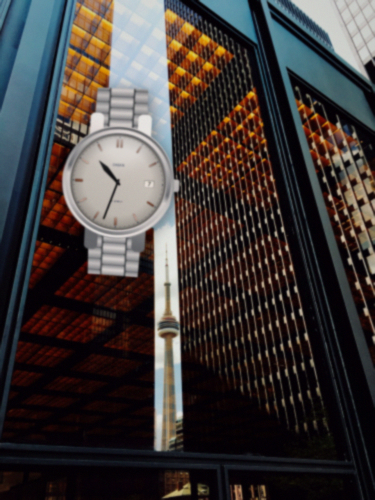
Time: h=10 m=33
